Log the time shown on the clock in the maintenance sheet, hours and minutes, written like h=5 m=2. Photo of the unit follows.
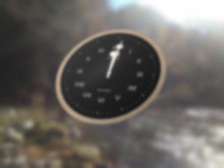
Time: h=12 m=1
